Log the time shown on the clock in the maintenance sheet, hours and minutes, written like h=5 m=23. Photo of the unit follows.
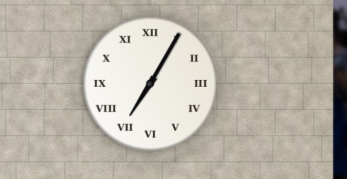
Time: h=7 m=5
